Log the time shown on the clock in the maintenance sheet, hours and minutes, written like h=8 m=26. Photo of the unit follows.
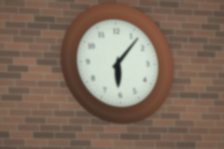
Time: h=6 m=7
